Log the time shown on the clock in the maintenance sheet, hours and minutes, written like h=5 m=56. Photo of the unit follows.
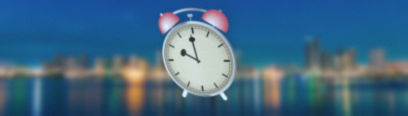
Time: h=9 m=59
